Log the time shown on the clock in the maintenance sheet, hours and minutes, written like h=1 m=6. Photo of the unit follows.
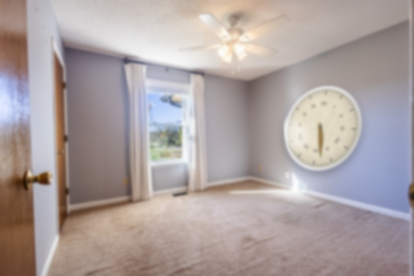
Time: h=5 m=28
